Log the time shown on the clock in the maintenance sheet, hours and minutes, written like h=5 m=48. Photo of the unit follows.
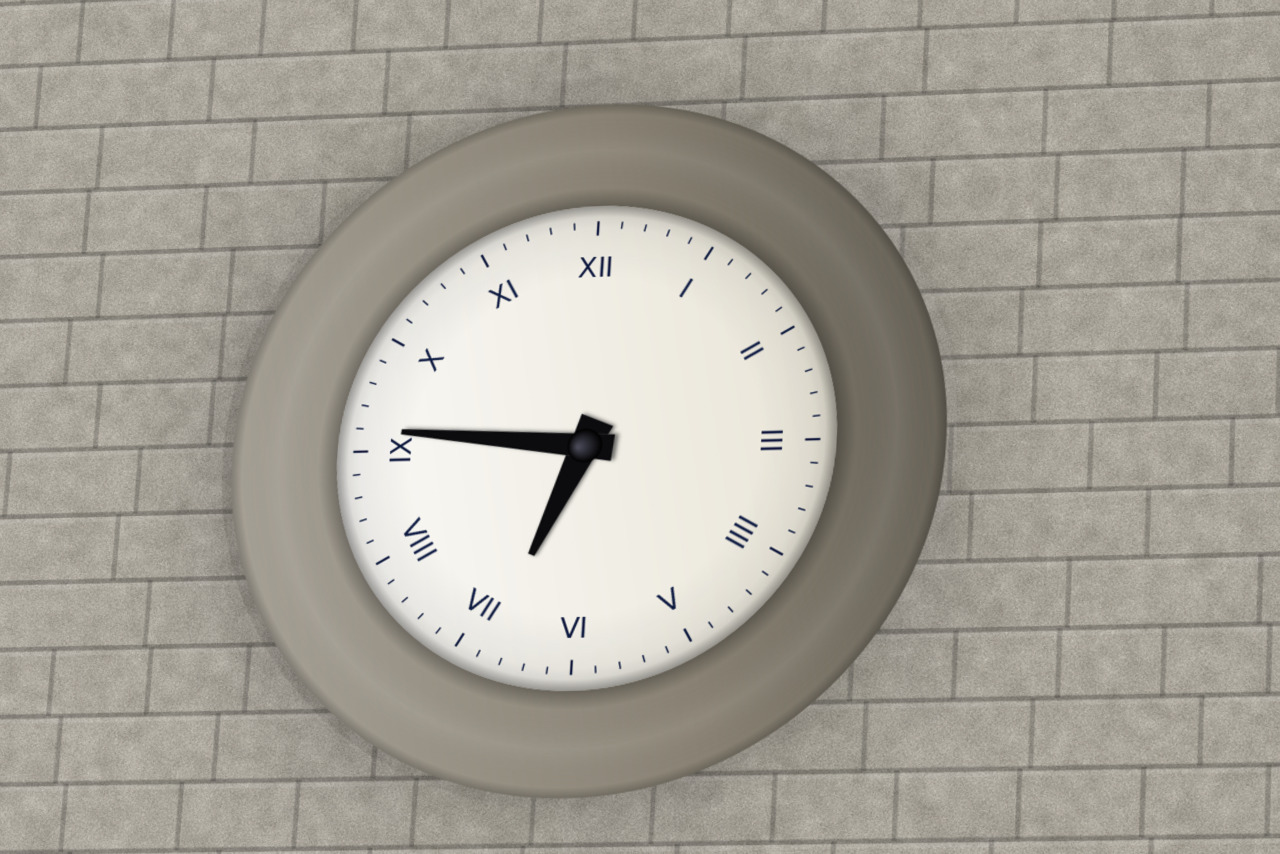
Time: h=6 m=46
